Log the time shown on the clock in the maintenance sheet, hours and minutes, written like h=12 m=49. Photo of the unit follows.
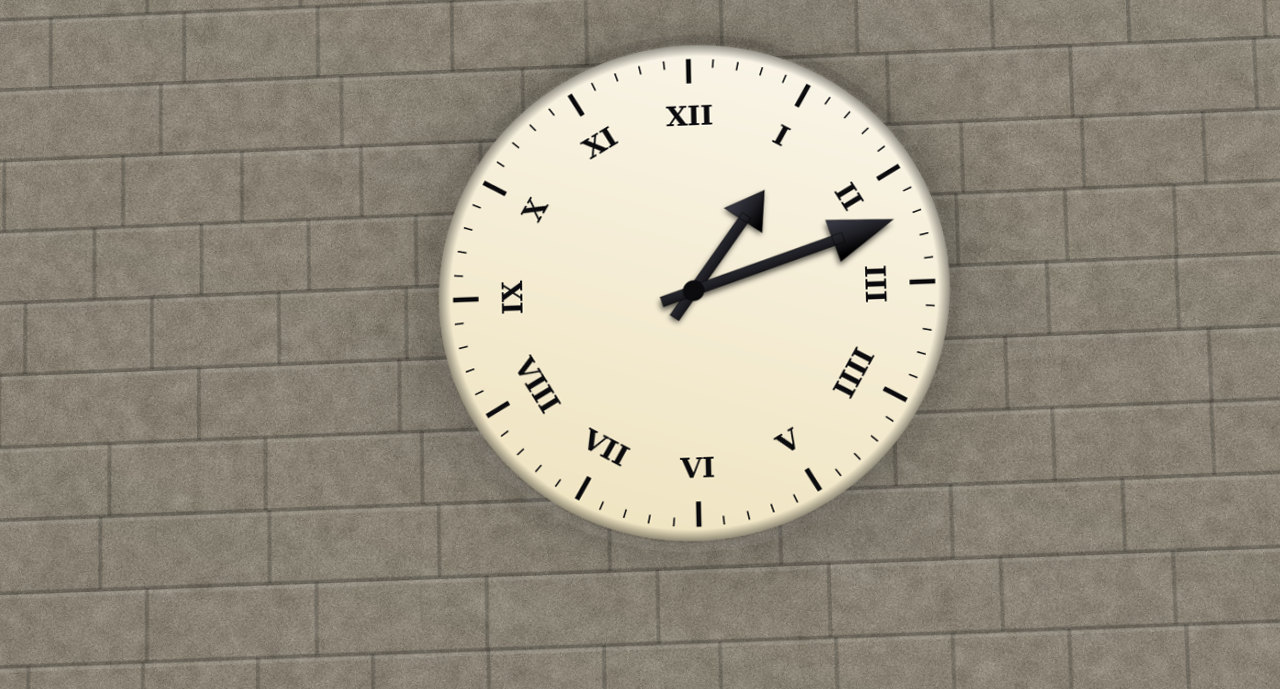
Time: h=1 m=12
